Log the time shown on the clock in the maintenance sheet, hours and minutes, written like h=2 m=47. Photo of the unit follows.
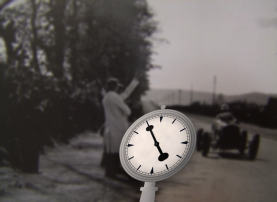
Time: h=4 m=55
